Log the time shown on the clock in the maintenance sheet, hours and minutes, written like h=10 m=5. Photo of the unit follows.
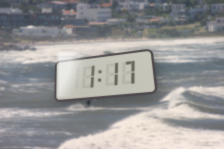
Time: h=1 m=17
